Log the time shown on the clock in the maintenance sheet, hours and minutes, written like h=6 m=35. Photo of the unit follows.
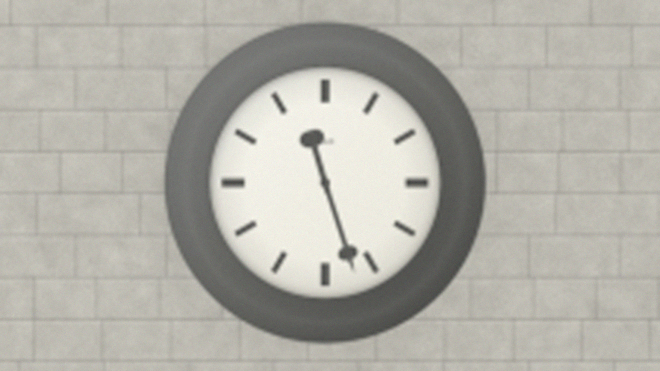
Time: h=11 m=27
